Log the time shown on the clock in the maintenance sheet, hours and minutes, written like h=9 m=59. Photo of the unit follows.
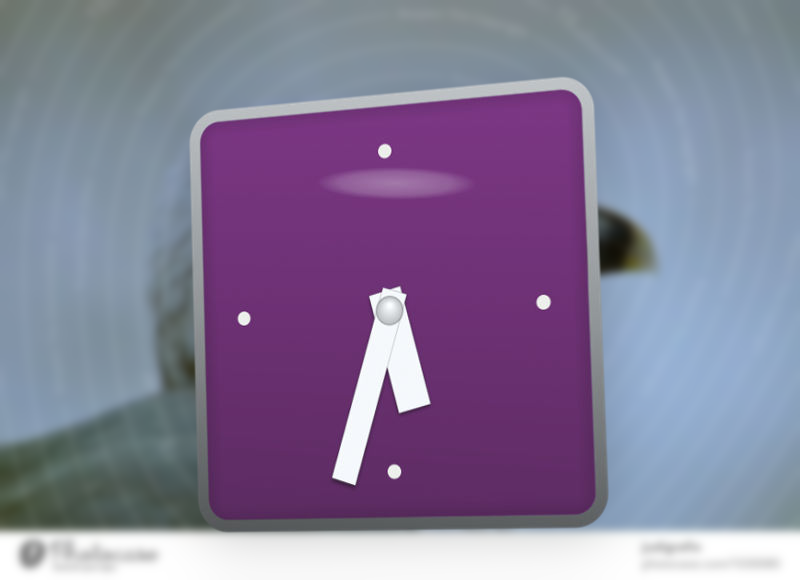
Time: h=5 m=33
